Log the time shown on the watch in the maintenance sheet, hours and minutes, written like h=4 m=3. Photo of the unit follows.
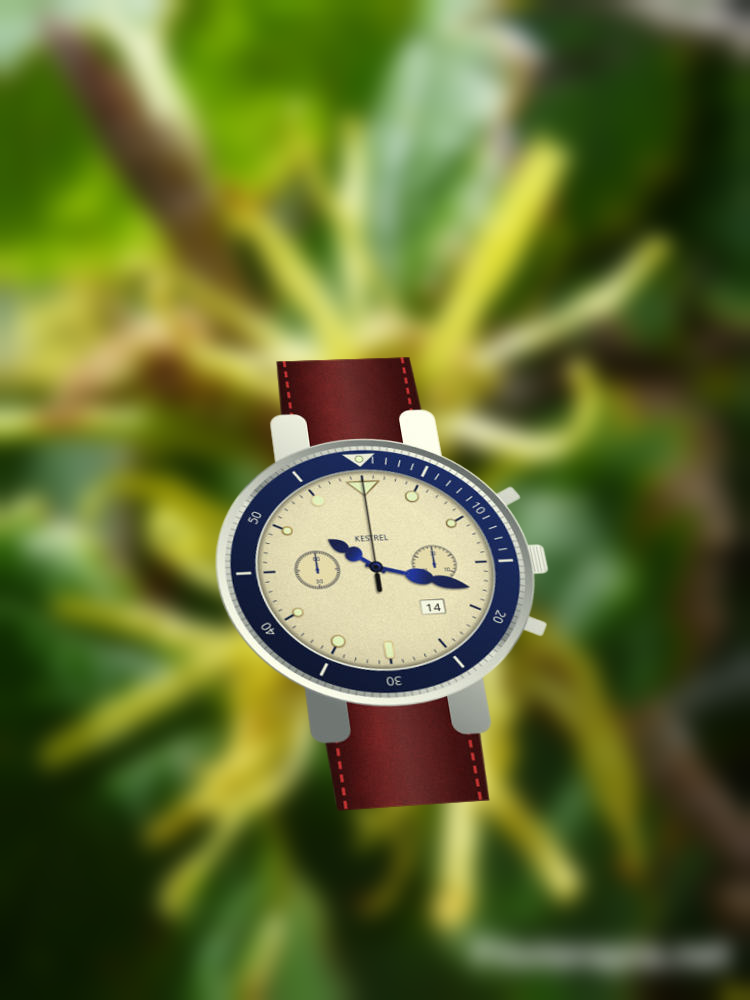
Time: h=10 m=18
